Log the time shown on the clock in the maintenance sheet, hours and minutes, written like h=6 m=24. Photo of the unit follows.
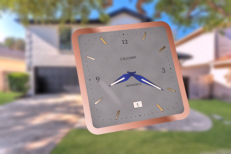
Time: h=8 m=21
